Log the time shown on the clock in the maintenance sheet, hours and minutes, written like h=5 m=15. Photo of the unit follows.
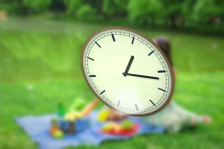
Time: h=1 m=17
